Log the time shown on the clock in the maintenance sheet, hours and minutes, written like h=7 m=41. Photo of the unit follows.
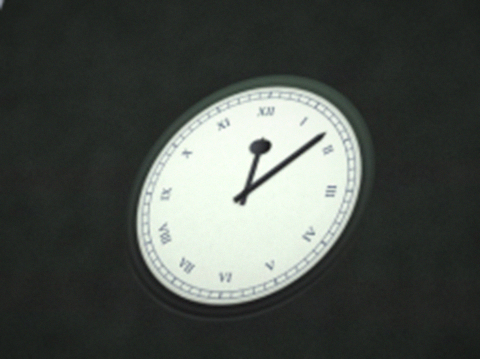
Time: h=12 m=8
